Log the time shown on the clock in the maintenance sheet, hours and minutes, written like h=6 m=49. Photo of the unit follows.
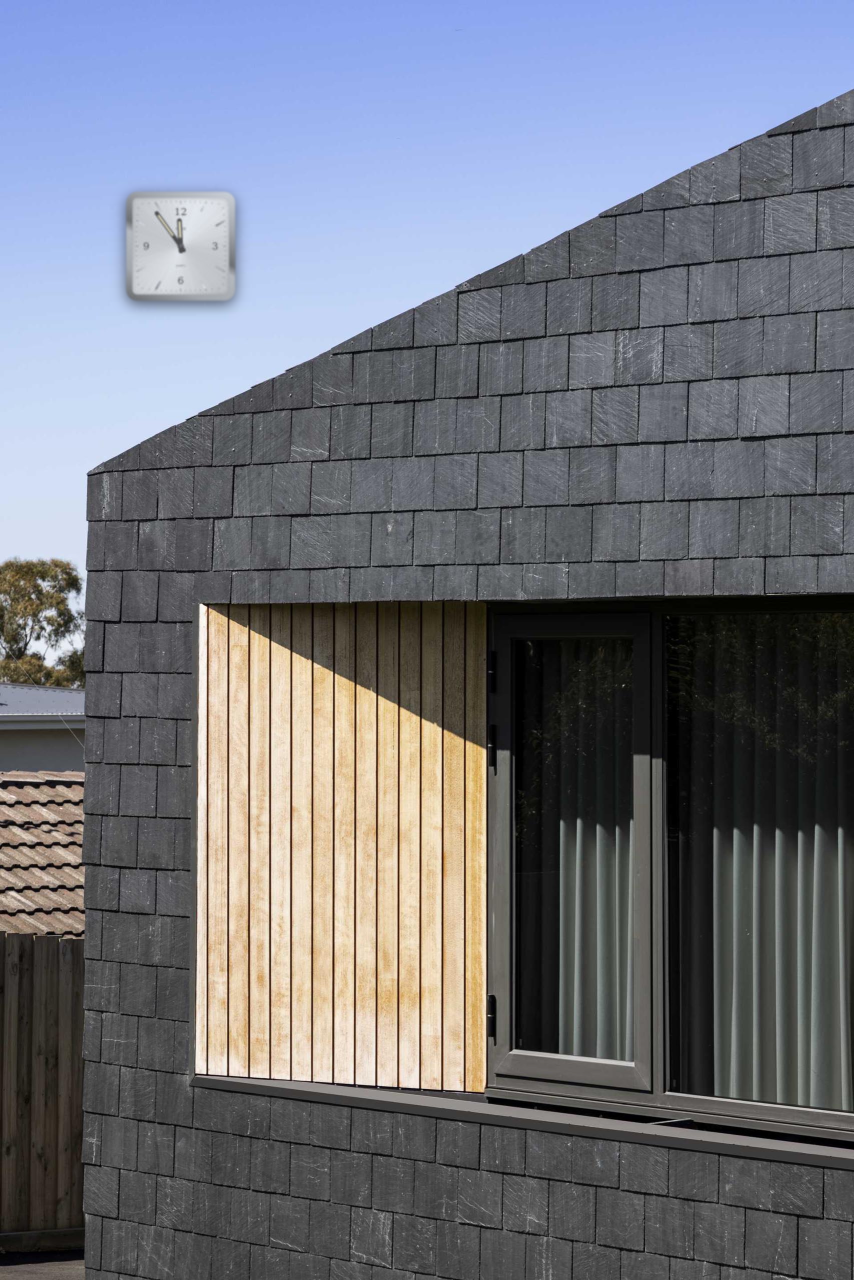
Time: h=11 m=54
